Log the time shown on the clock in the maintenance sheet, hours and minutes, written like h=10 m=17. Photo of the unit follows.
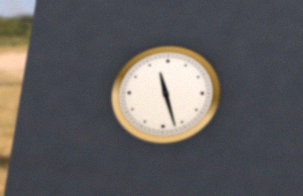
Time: h=11 m=27
